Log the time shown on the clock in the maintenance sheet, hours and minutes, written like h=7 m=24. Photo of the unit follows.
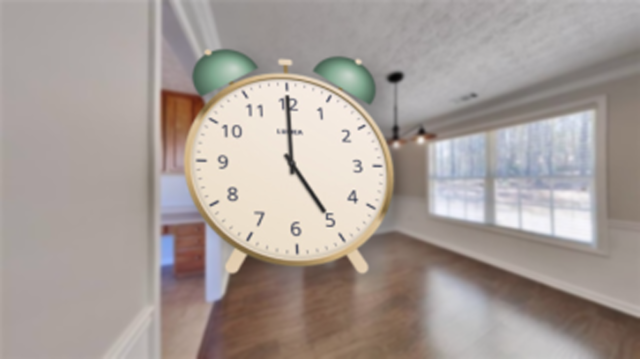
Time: h=5 m=0
